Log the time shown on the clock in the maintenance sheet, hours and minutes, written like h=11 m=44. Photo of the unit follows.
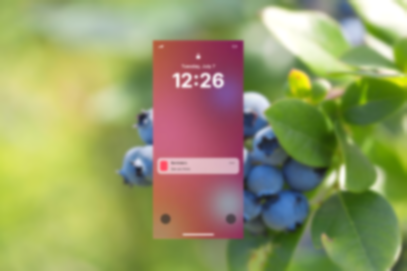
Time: h=12 m=26
